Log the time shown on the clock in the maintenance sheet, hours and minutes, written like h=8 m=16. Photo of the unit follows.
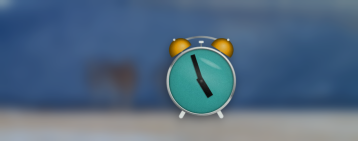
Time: h=4 m=57
